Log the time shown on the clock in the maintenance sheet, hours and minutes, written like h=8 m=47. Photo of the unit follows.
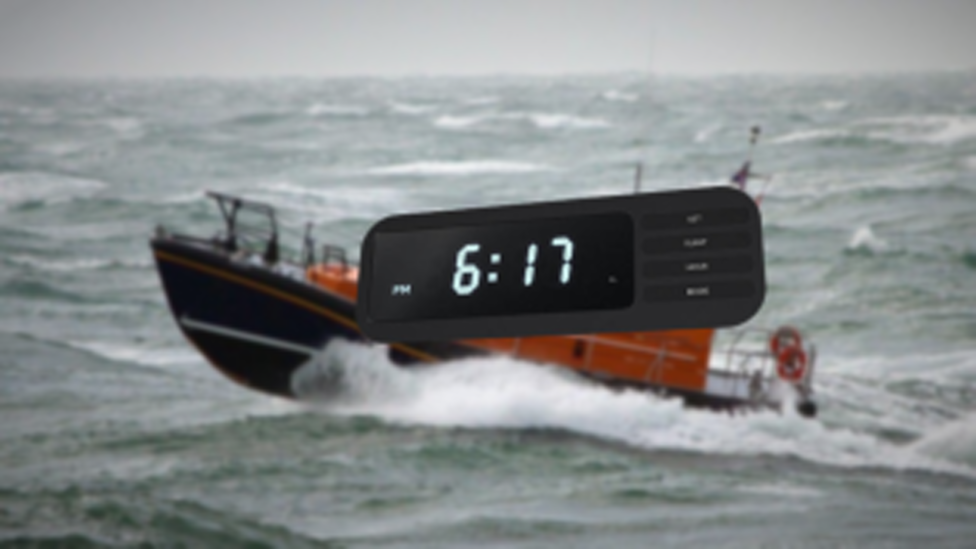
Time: h=6 m=17
